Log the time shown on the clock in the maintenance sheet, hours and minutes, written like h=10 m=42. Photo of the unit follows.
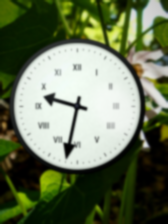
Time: h=9 m=32
